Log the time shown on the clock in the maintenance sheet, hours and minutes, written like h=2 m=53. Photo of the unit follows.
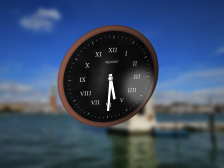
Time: h=5 m=30
